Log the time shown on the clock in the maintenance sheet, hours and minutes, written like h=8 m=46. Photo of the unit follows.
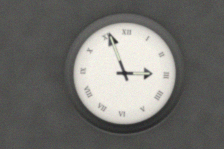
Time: h=2 m=56
